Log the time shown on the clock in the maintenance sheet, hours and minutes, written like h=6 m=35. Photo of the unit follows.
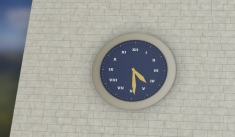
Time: h=4 m=29
